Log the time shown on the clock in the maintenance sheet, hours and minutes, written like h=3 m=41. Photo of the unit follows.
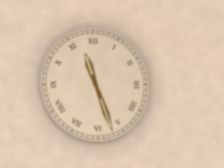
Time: h=11 m=27
